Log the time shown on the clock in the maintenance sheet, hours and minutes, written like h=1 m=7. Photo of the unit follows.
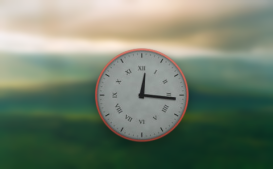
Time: h=12 m=16
